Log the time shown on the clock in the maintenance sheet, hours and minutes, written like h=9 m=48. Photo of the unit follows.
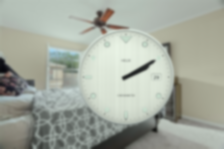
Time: h=2 m=10
